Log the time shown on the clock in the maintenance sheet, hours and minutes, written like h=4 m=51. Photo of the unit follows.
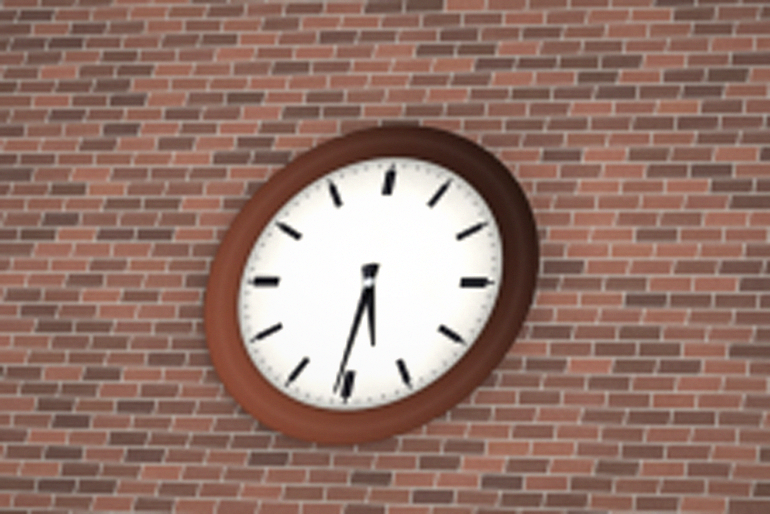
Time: h=5 m=31
